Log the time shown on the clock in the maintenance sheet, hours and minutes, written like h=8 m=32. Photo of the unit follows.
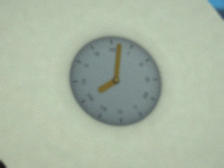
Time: h=8 m=2
